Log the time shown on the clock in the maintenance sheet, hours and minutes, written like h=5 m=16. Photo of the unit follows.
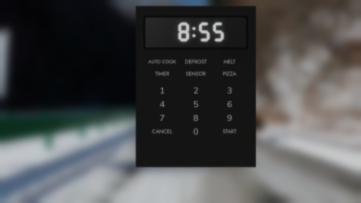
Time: h=8 m=55
